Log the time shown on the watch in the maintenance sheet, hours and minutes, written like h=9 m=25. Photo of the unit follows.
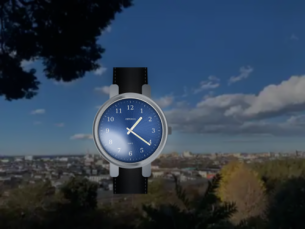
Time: h=1 m=21
